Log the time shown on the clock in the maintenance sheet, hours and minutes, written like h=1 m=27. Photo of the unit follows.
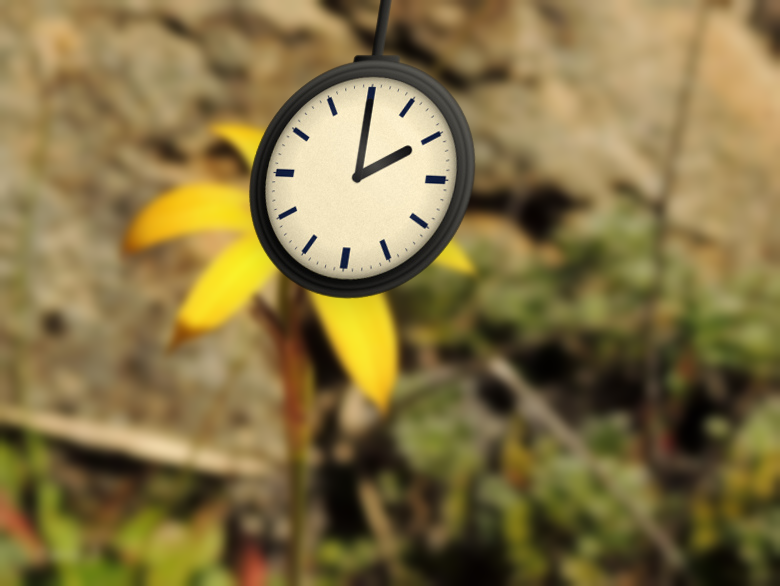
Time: h=2 m=0
